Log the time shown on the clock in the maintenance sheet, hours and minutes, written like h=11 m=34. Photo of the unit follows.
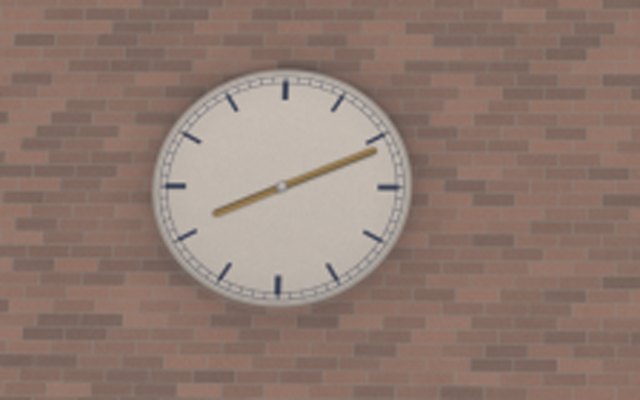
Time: h=8 m=11
